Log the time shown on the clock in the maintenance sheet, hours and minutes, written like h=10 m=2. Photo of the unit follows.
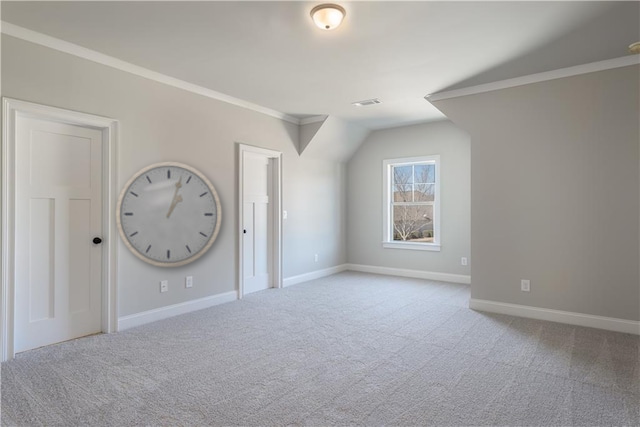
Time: h=1 m=3
